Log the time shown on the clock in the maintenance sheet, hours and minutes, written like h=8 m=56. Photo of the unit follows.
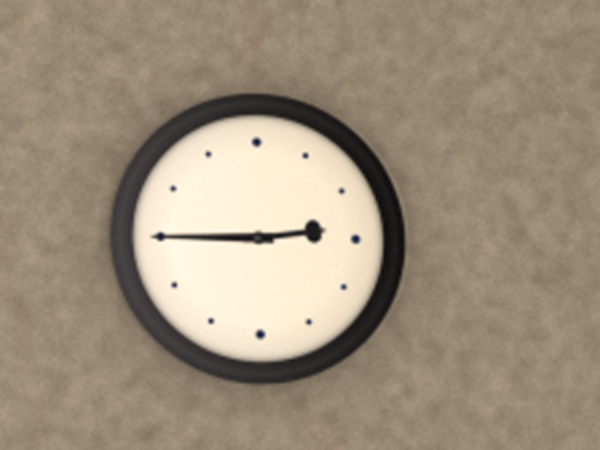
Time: h=2 m=45
